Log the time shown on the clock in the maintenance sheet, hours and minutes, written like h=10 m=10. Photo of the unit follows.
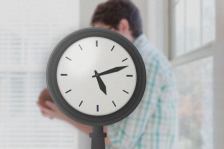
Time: h=5 m=12
